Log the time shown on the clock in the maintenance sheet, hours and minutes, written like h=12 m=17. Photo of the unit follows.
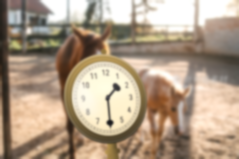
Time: h=1 m=30
